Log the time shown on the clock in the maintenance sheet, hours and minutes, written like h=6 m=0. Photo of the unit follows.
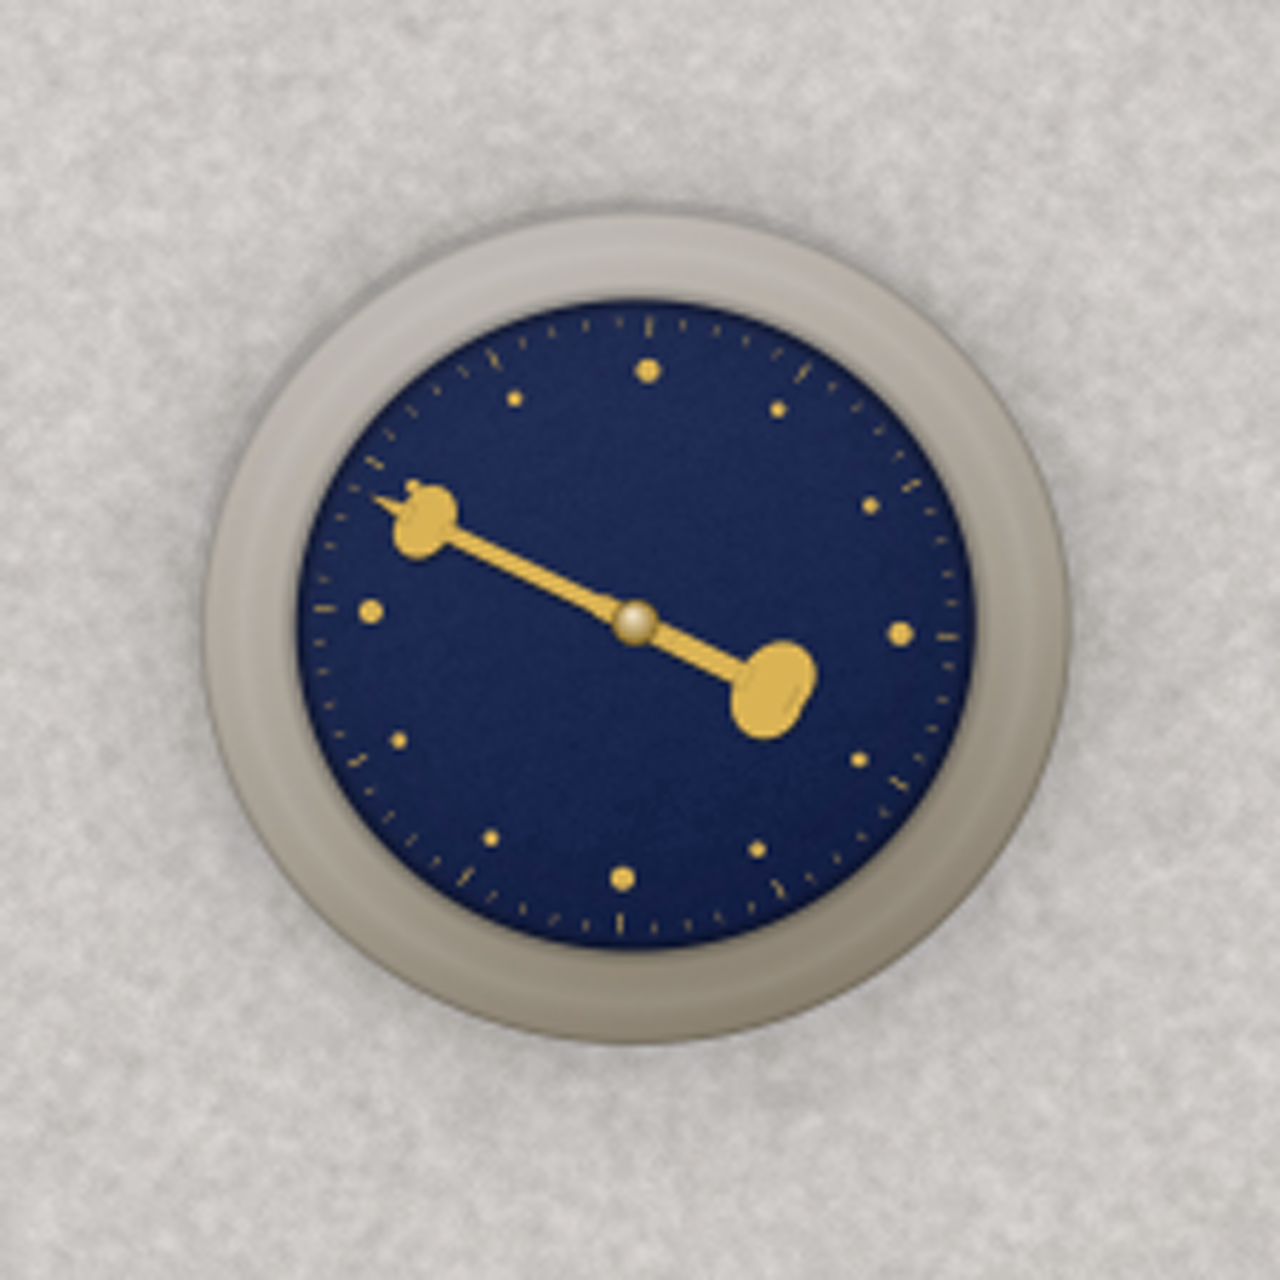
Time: h=3 m=49
